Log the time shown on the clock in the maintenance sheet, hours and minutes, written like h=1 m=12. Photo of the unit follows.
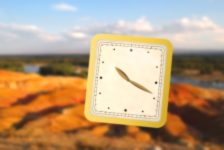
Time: h=10 m=19
